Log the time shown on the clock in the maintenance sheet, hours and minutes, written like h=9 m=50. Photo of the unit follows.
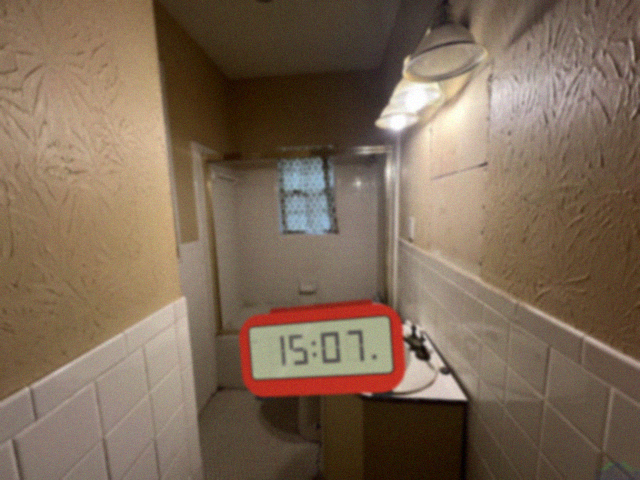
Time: h=15 m=7
